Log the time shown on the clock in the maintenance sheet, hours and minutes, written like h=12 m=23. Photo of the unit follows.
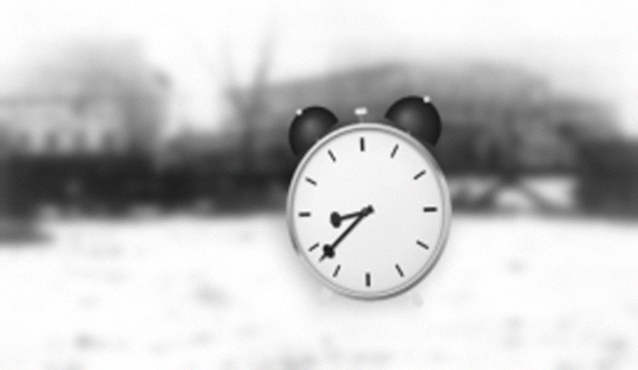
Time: h=8 m=38
